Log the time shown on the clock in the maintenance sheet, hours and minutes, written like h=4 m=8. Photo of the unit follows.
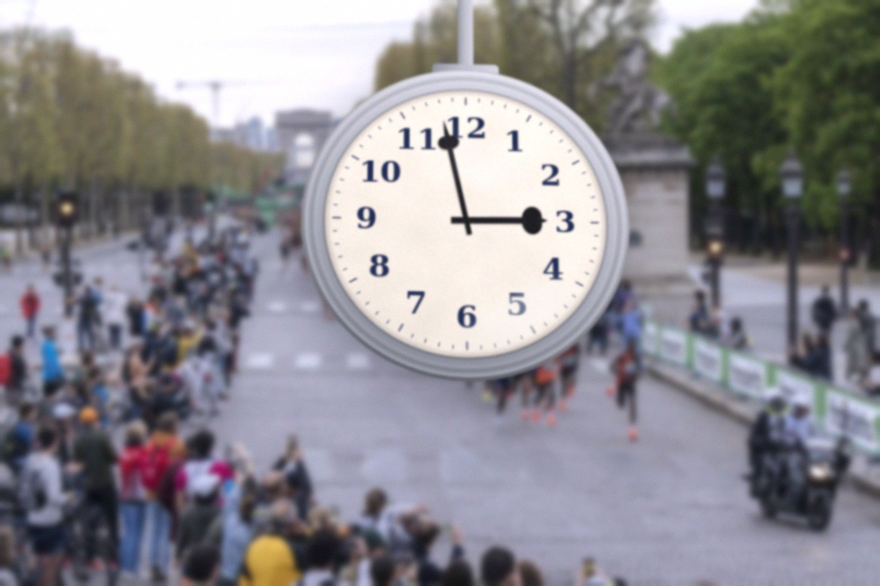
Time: h=2 m=58
